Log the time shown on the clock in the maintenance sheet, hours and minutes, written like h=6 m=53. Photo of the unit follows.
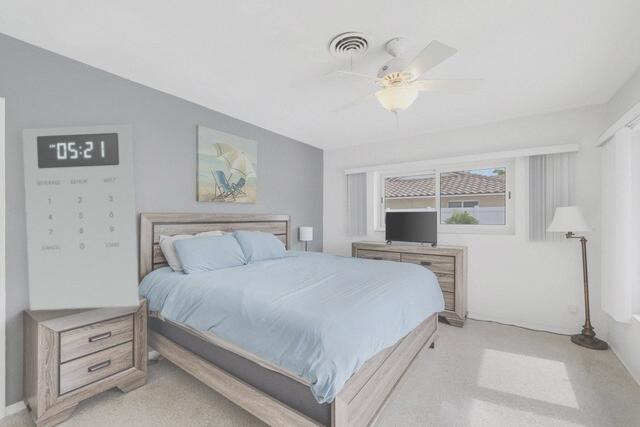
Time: h=5 m=21
